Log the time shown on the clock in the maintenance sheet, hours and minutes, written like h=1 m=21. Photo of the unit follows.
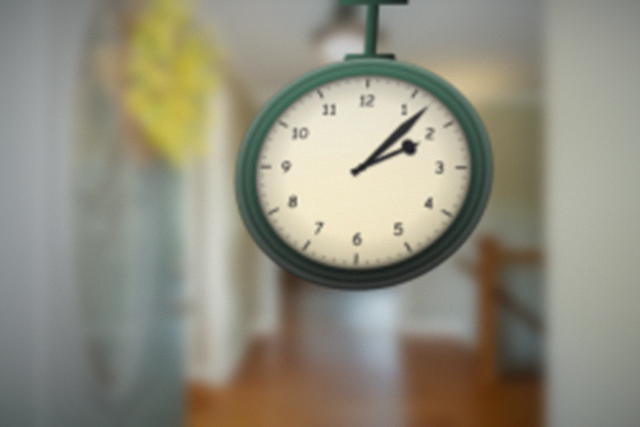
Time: h=2 m=7
